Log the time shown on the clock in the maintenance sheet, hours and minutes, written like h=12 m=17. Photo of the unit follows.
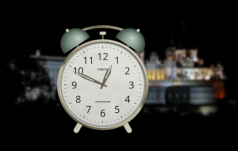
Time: h=12 m=49
